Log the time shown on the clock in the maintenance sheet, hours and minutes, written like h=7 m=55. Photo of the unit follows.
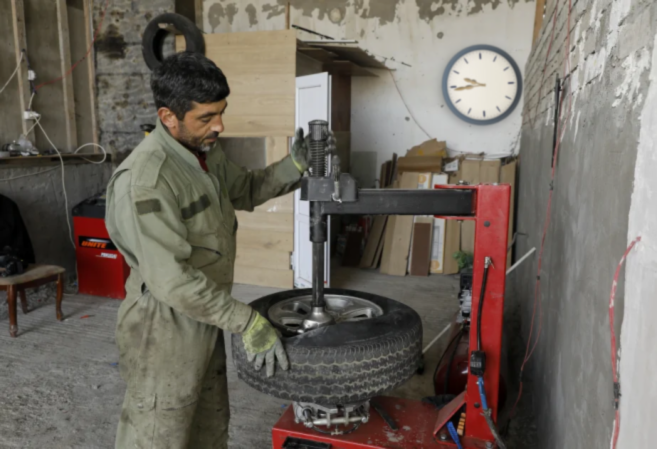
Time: h=9 m=44
